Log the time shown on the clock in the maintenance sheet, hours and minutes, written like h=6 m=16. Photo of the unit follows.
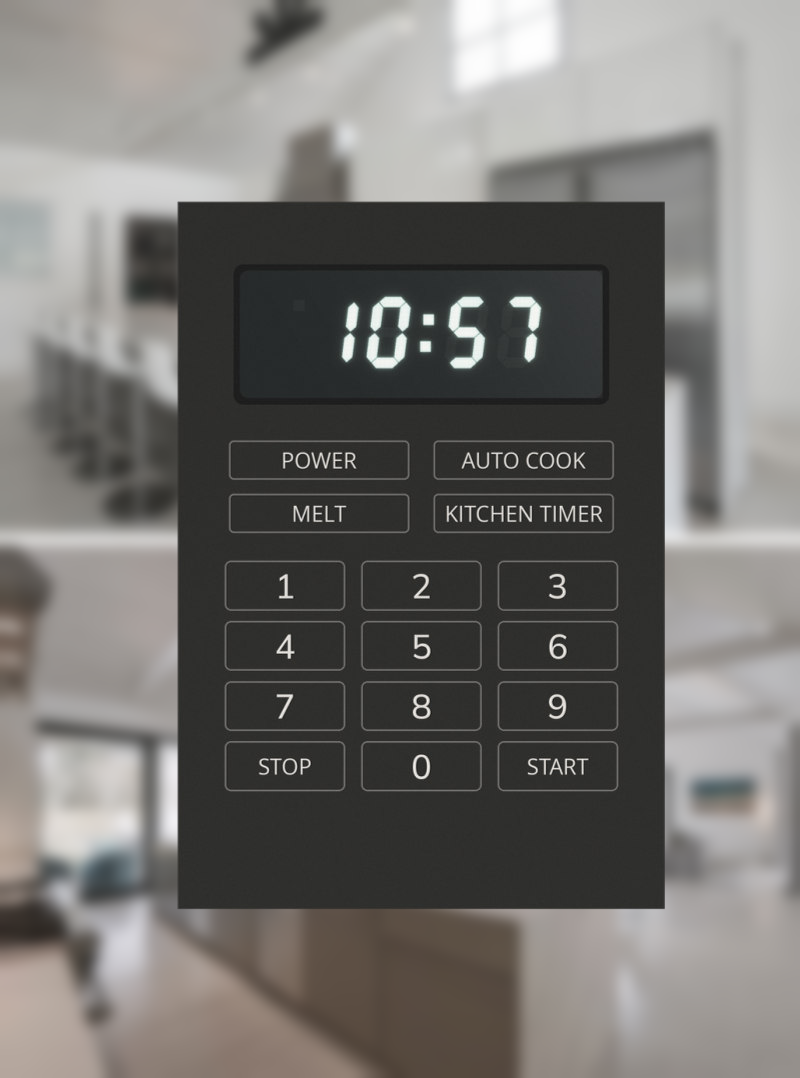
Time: h=10 m=57
